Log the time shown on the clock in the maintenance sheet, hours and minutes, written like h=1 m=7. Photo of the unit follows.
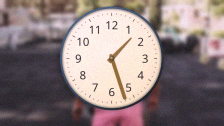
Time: h=1 m=27
